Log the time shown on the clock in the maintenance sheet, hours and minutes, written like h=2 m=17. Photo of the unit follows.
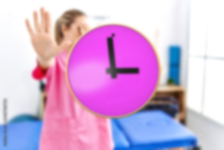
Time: h=2 m=59
